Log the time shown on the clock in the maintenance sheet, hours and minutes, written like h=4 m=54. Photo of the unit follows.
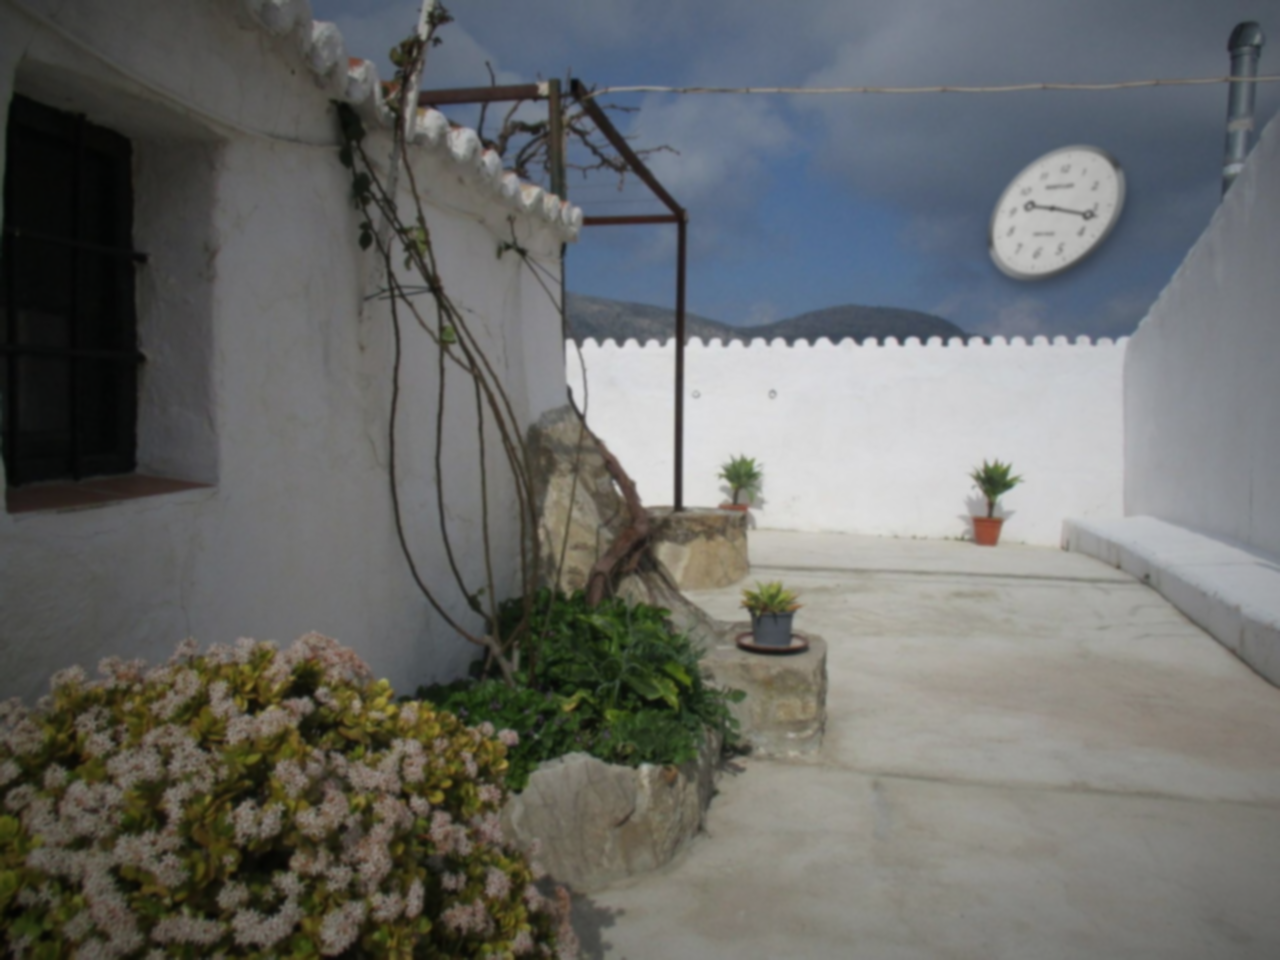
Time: h=9 m=17
